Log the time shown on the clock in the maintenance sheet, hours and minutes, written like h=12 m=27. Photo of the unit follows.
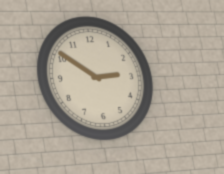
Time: h=2 m=51
